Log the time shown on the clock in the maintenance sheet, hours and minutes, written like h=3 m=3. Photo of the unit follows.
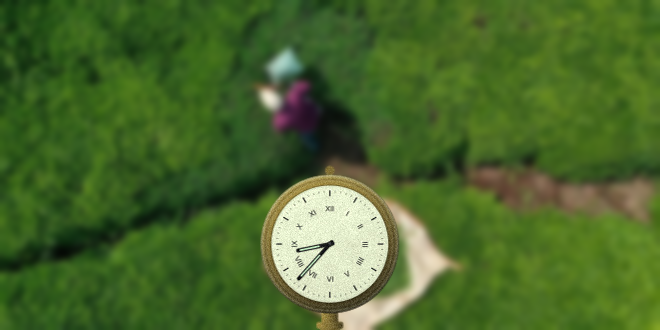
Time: h=8 m=37
